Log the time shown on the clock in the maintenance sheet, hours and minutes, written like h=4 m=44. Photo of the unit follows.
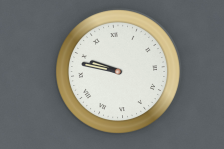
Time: h=9 m=48
